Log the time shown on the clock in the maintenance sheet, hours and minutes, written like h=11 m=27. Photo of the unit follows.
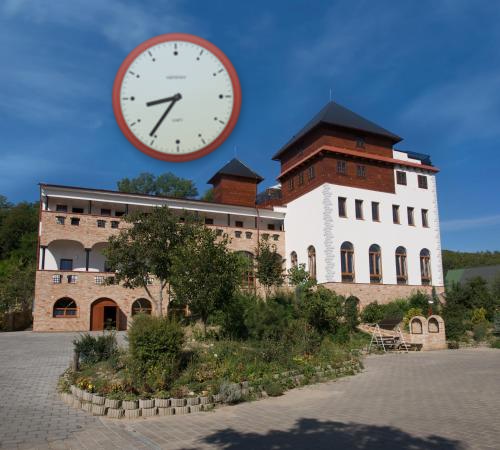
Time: h=8 m=36
